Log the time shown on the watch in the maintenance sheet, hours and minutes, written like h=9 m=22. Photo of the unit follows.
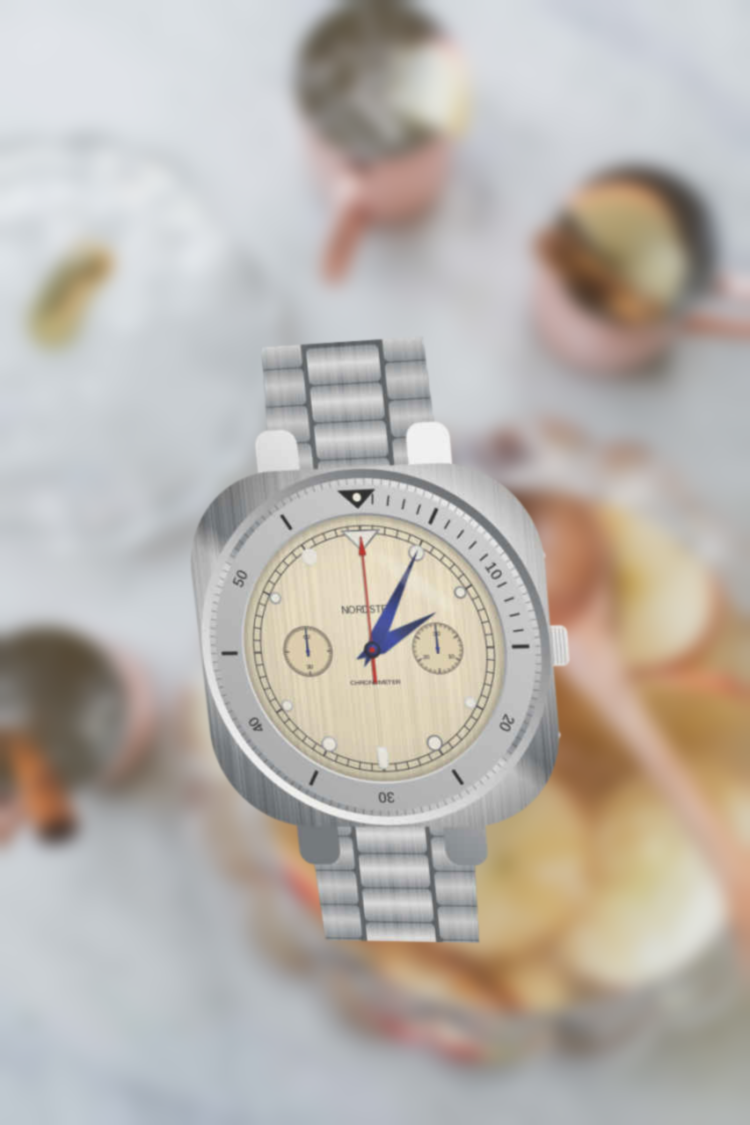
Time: h=2 m=5
